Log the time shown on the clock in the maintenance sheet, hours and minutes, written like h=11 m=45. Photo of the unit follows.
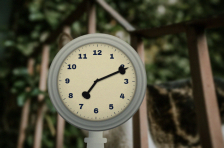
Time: h=7 m=11
